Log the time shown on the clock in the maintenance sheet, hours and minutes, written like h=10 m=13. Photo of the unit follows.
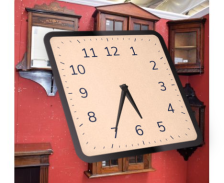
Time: h=5 m=35
